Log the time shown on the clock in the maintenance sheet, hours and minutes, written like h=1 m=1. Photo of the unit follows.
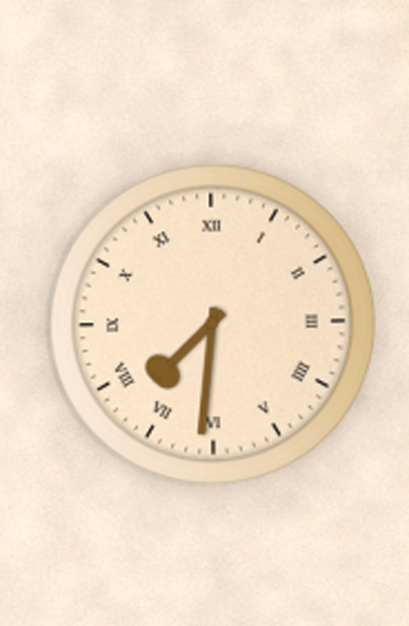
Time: h=7 m=31
